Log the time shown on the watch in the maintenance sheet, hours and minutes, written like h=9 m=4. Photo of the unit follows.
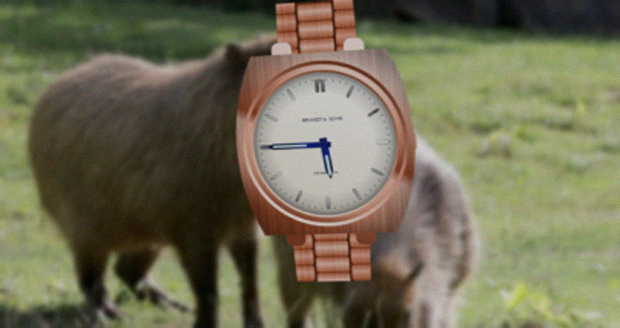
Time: h=5 m=45
